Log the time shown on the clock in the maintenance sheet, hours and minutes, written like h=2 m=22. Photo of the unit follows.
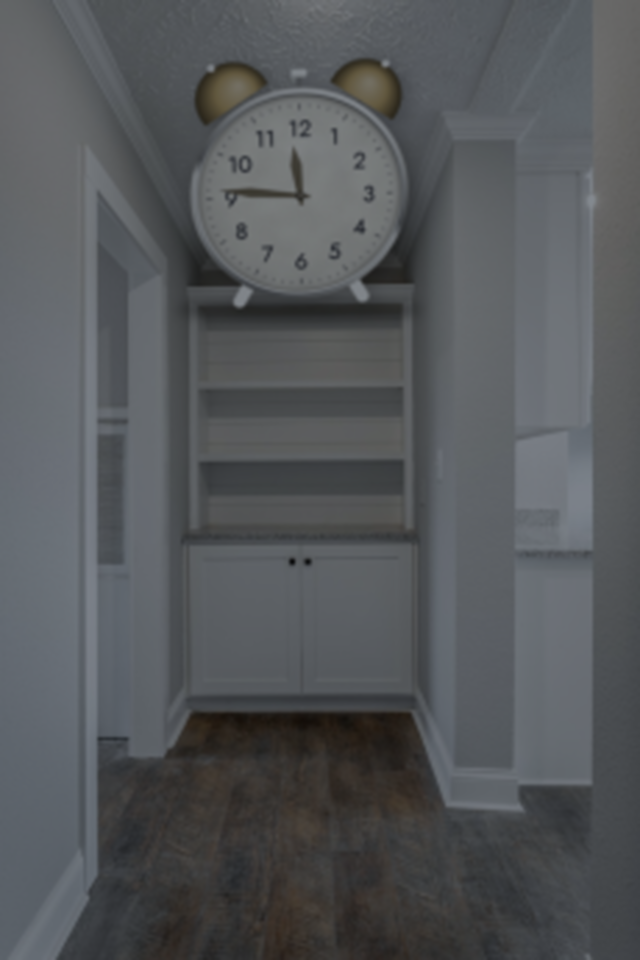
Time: h=11 m=46
